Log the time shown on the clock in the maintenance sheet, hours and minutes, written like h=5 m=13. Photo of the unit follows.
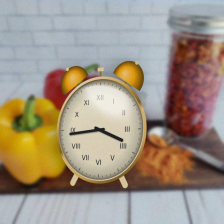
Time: h=3 m=44
